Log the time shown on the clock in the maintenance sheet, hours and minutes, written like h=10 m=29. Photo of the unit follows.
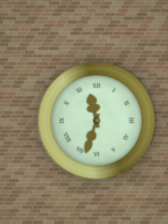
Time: h=11 m=33
